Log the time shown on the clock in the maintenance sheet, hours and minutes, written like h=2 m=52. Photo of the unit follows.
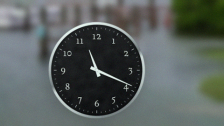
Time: h=11 m=19
